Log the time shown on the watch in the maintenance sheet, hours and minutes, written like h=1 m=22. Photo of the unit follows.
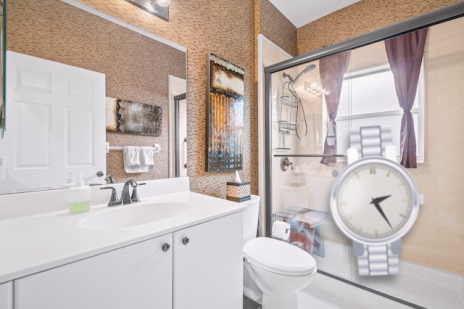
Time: h=2 m=25
